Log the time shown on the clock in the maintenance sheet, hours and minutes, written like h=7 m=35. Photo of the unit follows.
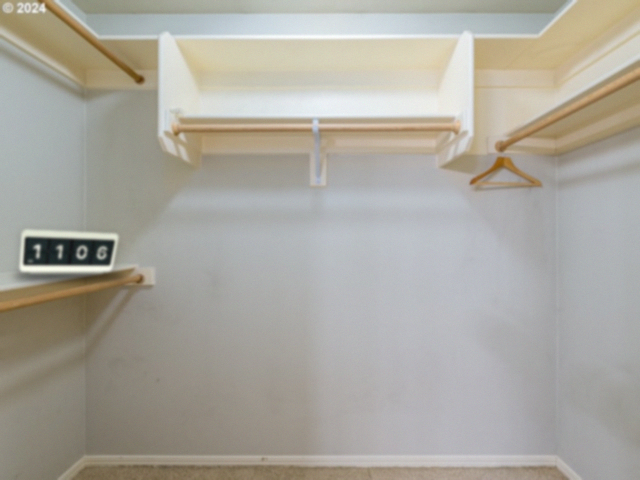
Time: h=11 m=6
